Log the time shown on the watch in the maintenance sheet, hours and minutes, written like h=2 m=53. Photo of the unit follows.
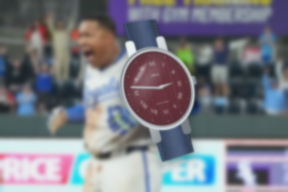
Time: h=2 m=47
